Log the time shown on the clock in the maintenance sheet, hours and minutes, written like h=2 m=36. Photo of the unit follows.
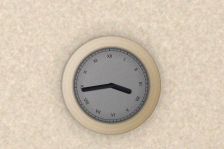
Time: h=3 m=44
